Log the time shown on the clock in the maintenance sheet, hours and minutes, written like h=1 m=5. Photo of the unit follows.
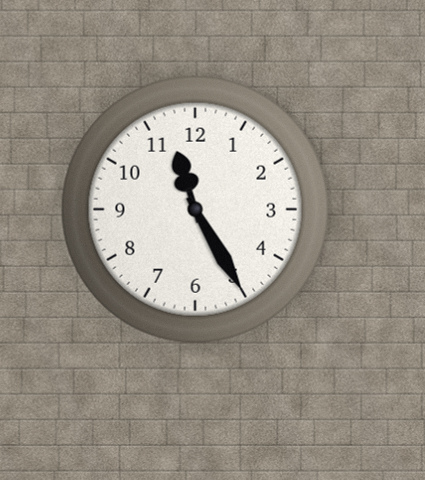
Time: h=11 m=25
